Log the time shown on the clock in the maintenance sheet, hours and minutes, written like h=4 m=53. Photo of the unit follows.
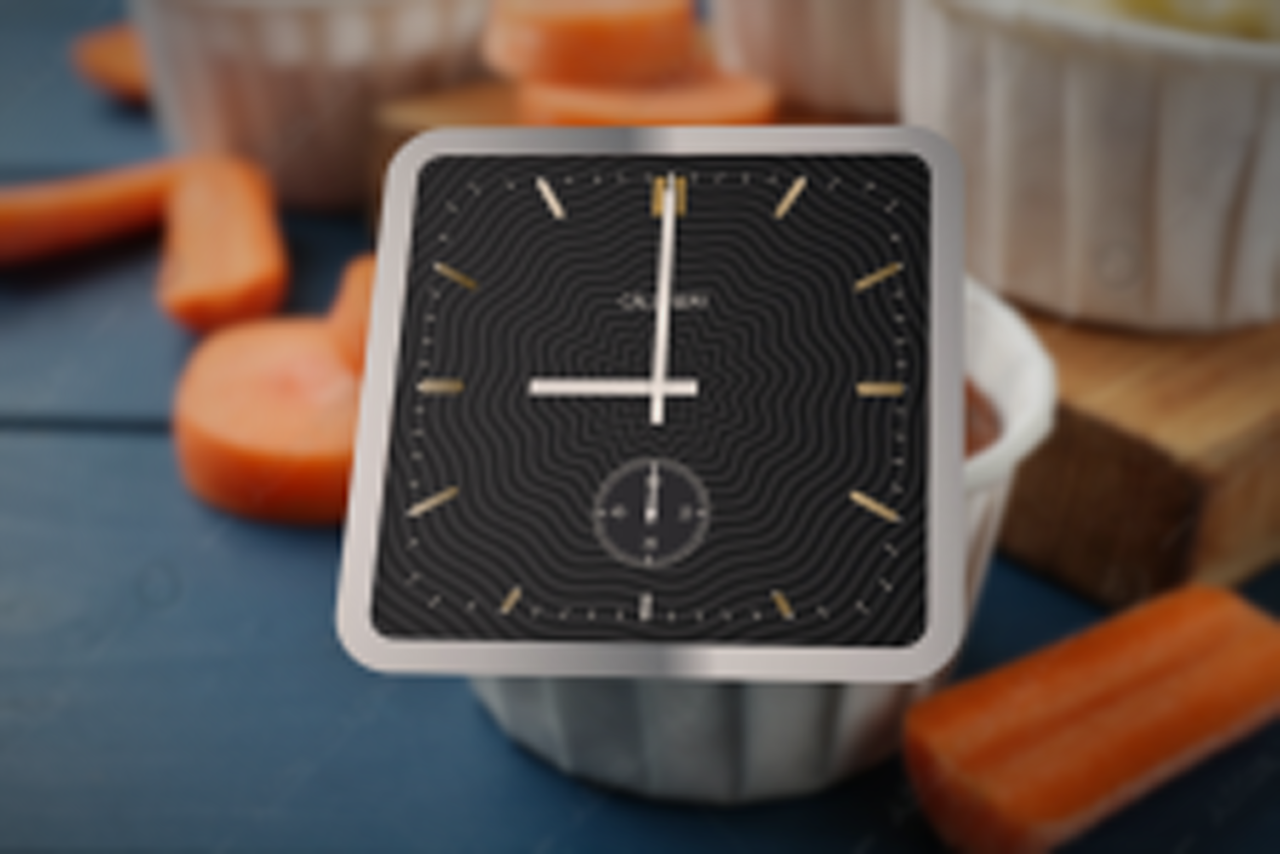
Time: h=9 m=0
